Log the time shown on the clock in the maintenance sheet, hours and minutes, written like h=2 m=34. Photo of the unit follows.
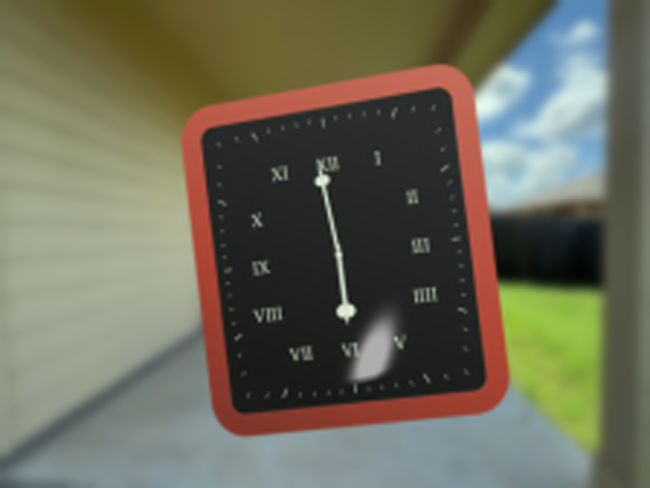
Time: h=5 m=59
